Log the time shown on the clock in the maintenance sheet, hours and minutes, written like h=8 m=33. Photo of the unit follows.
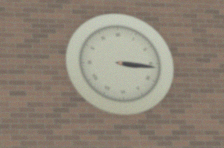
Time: h=3 m=16
